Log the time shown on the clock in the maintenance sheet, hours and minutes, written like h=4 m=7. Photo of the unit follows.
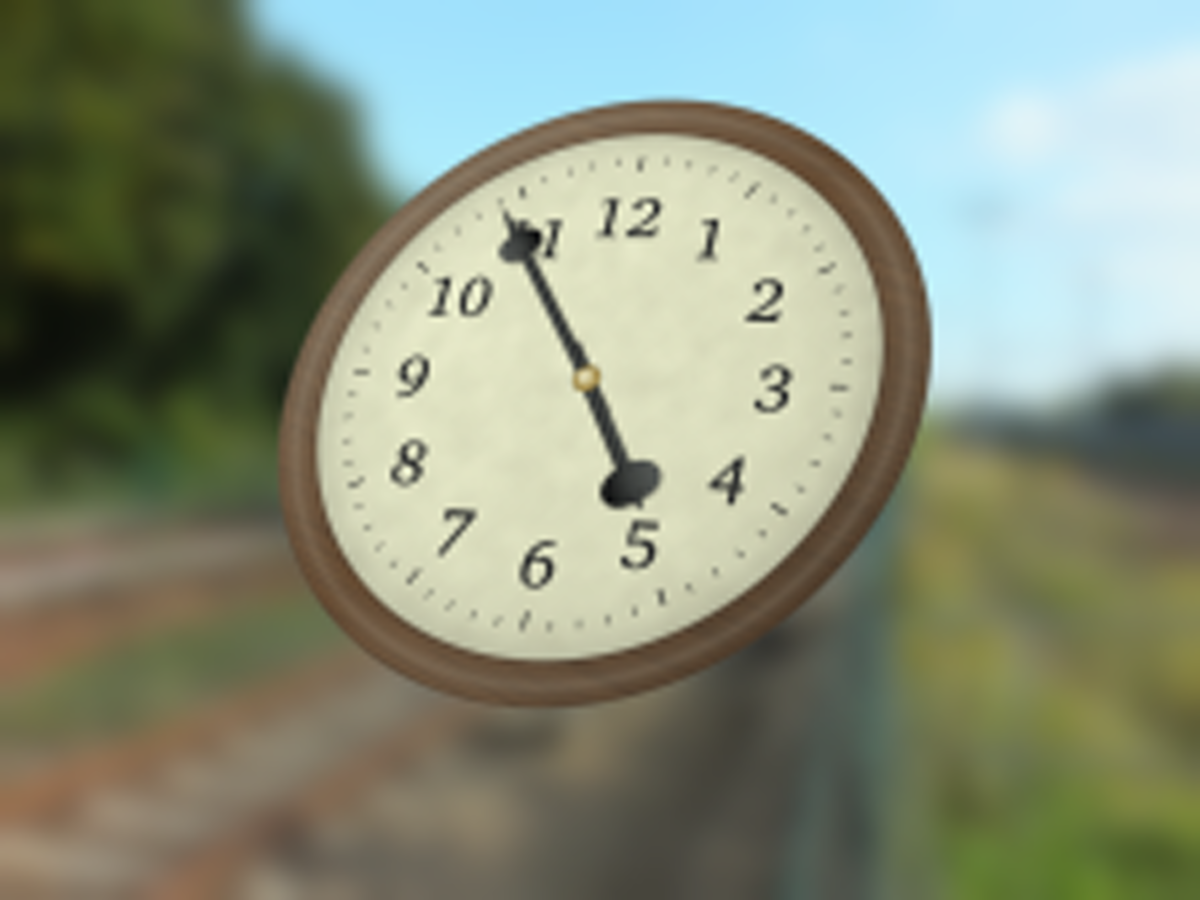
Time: h=4 m=54
